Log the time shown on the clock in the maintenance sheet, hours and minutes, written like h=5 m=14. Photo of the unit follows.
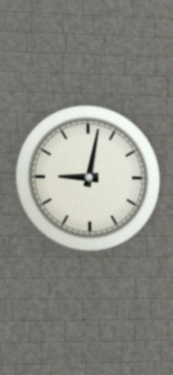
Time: h=9 m=2
